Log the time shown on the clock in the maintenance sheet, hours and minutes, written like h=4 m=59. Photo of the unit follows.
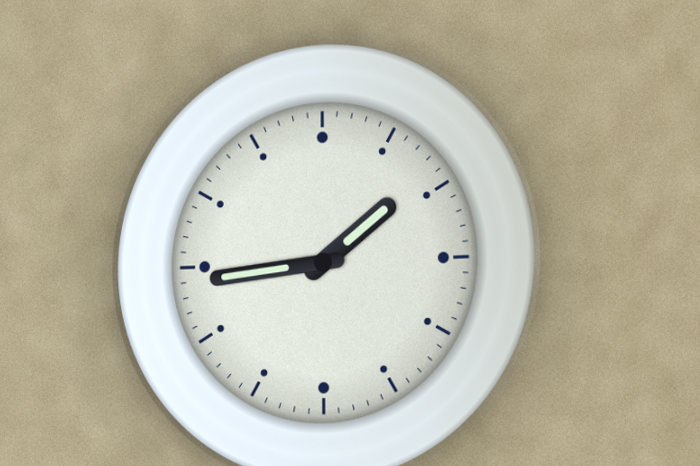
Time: h=1 m=44
